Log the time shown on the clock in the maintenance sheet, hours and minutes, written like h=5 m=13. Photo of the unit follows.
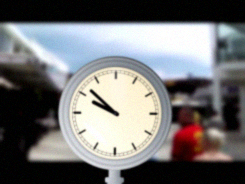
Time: h=9 m=52
